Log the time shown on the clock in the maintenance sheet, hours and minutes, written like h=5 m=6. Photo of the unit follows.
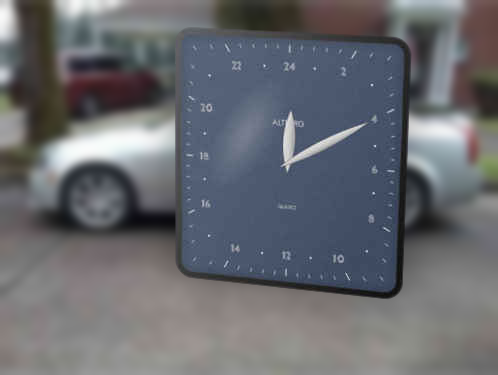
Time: h=0 m=10
